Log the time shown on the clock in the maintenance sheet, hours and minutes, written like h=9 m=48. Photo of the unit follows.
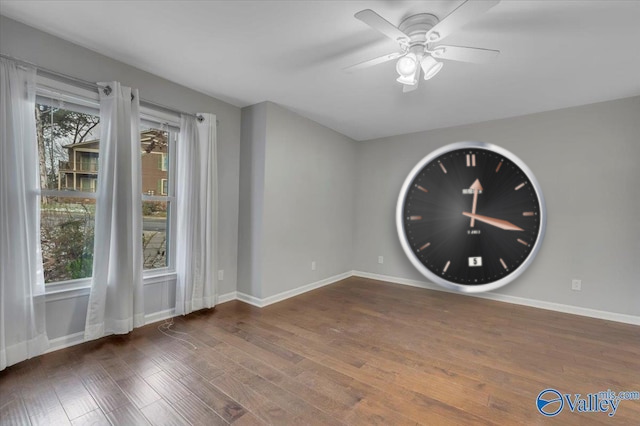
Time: h=12 m=18
